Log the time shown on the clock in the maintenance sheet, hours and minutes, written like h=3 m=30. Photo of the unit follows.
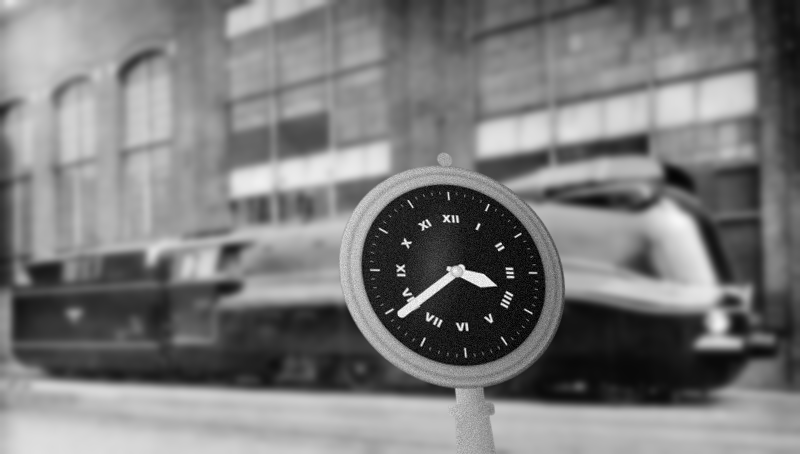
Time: h=3 m=39
